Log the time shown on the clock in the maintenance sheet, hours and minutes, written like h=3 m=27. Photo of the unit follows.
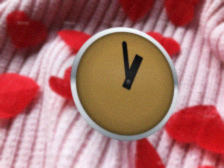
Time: h=1 m=0
